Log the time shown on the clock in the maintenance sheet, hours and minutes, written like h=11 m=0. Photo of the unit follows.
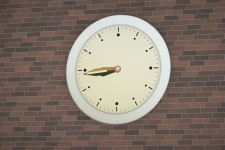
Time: h=8 m=44
